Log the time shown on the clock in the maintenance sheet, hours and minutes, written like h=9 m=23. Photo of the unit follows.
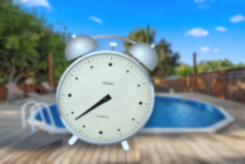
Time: h=7 m=38
